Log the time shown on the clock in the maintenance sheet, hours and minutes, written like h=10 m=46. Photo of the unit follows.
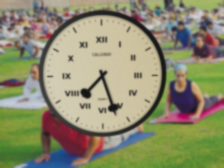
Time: h=7 m=27
